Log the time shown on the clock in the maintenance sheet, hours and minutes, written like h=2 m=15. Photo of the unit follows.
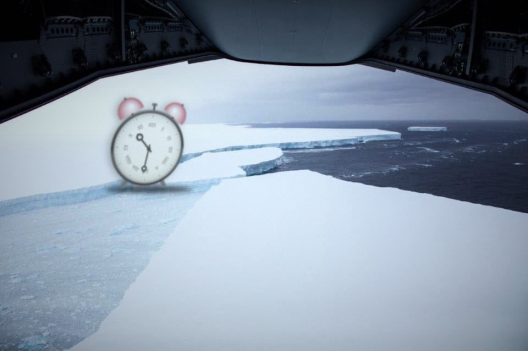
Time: h=10 m=31
